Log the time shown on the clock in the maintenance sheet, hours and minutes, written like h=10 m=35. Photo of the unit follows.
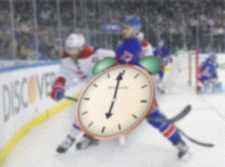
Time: h=5 m=59
